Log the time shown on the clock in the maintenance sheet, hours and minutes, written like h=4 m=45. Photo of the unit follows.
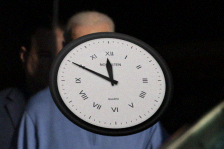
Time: h=11 m=50
